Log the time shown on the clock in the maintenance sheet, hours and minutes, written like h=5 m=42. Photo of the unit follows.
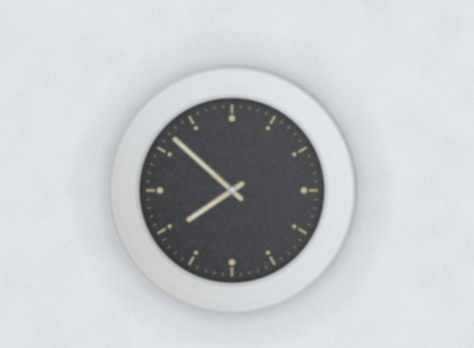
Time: h=7 m=52
